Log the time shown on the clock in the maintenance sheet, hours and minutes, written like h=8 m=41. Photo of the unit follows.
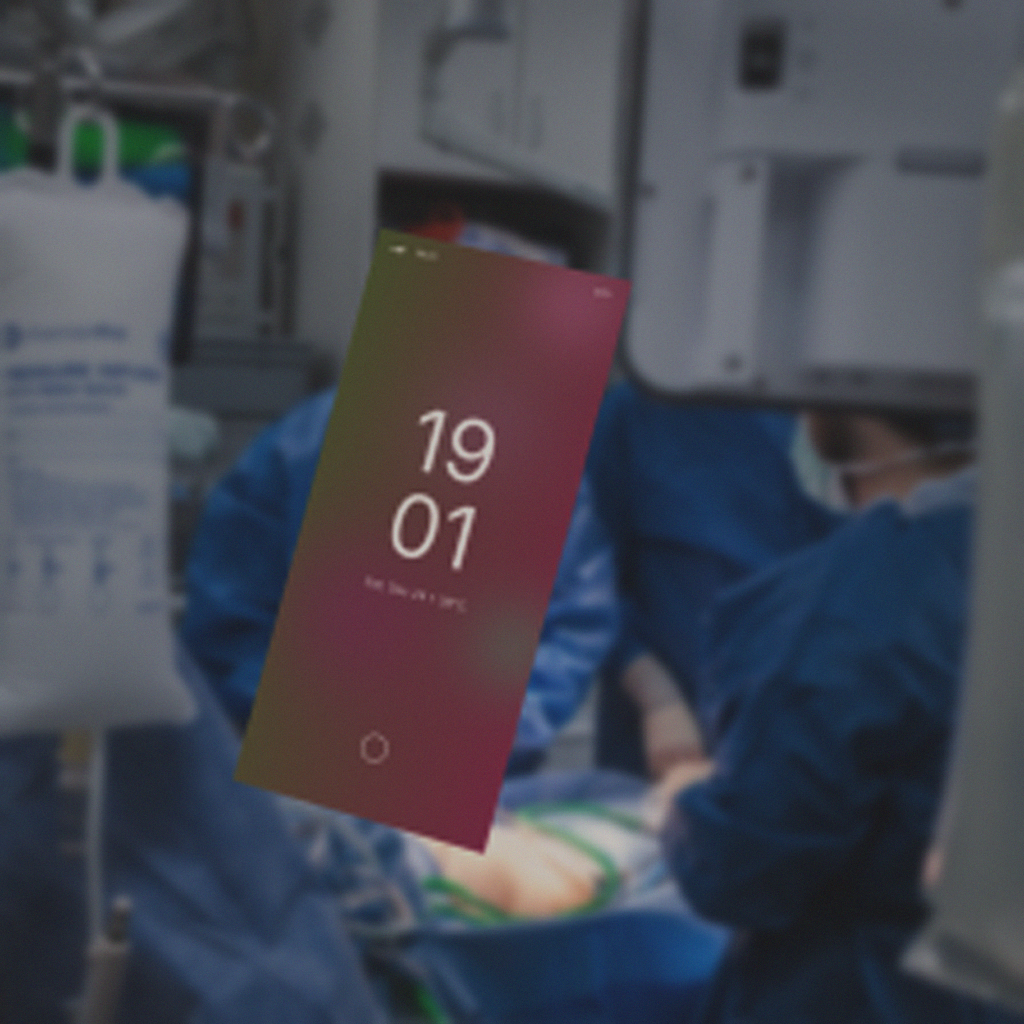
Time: h=19 m=1
